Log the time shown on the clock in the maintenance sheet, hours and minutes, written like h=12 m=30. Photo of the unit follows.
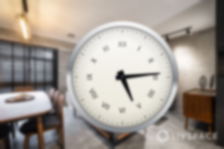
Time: h=5 m=14
